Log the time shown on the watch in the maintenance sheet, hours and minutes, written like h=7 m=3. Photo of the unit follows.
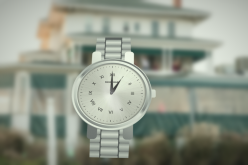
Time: h=1 m=0
